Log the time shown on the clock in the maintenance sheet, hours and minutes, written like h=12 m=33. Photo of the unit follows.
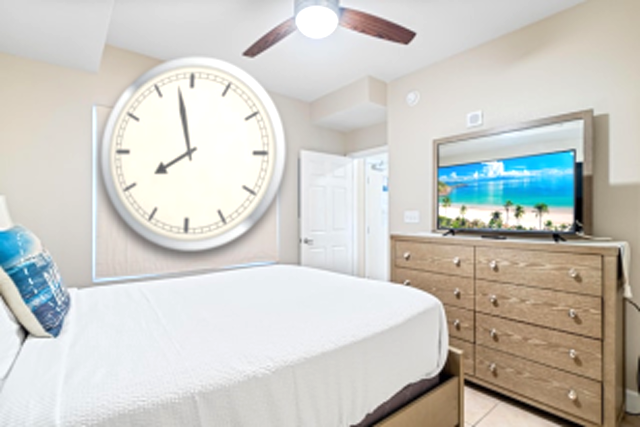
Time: h=7 m=58
